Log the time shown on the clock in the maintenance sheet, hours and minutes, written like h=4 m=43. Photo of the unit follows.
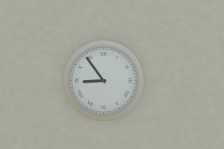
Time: h=8 m=54
